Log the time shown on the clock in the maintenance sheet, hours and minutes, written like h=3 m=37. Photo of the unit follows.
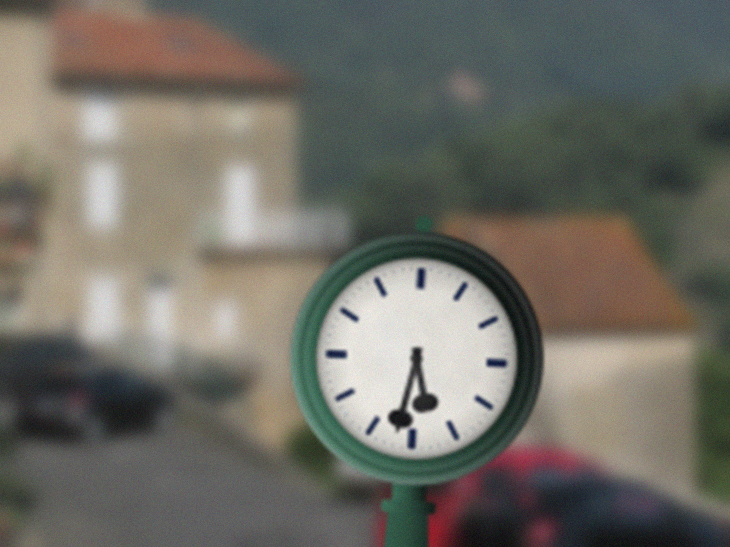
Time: h=5 m=32
